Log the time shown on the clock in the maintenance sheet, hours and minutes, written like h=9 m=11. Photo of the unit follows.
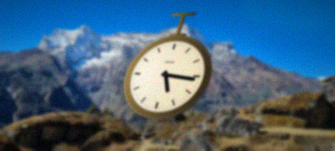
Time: h=5 m=16
